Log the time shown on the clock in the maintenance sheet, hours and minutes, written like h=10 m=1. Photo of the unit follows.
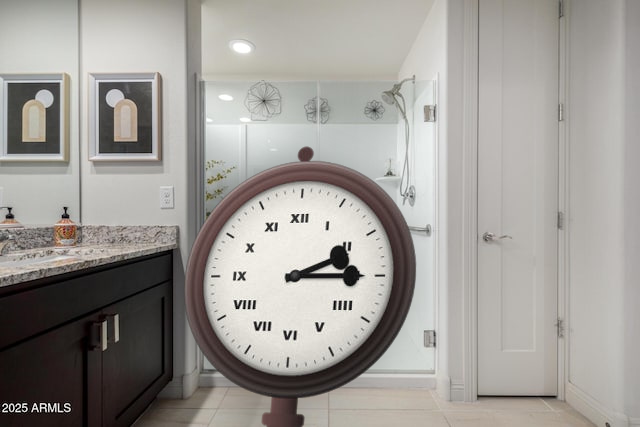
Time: h=2 m=15
